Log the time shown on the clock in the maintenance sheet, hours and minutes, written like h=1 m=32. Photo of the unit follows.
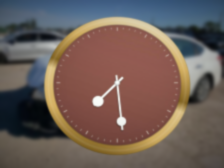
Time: h=7 m=29
